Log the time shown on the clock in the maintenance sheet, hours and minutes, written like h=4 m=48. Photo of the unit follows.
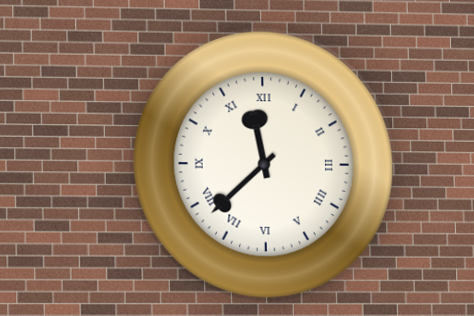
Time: h=11 m=38
